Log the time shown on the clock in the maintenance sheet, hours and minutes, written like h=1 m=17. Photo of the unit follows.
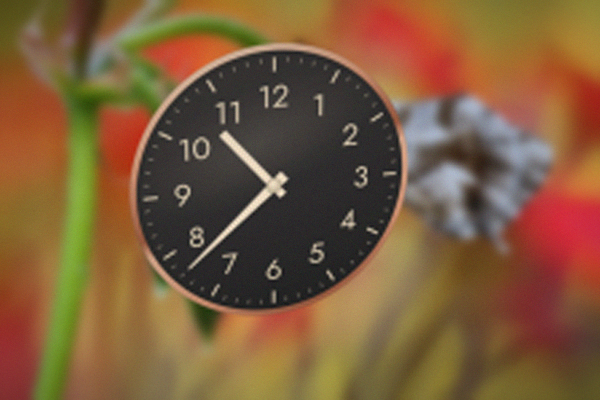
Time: h=10 m=38
